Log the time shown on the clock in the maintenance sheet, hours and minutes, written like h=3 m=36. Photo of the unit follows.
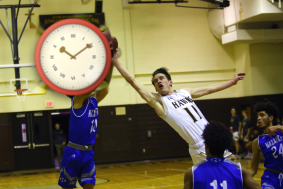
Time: h=10 m=9
